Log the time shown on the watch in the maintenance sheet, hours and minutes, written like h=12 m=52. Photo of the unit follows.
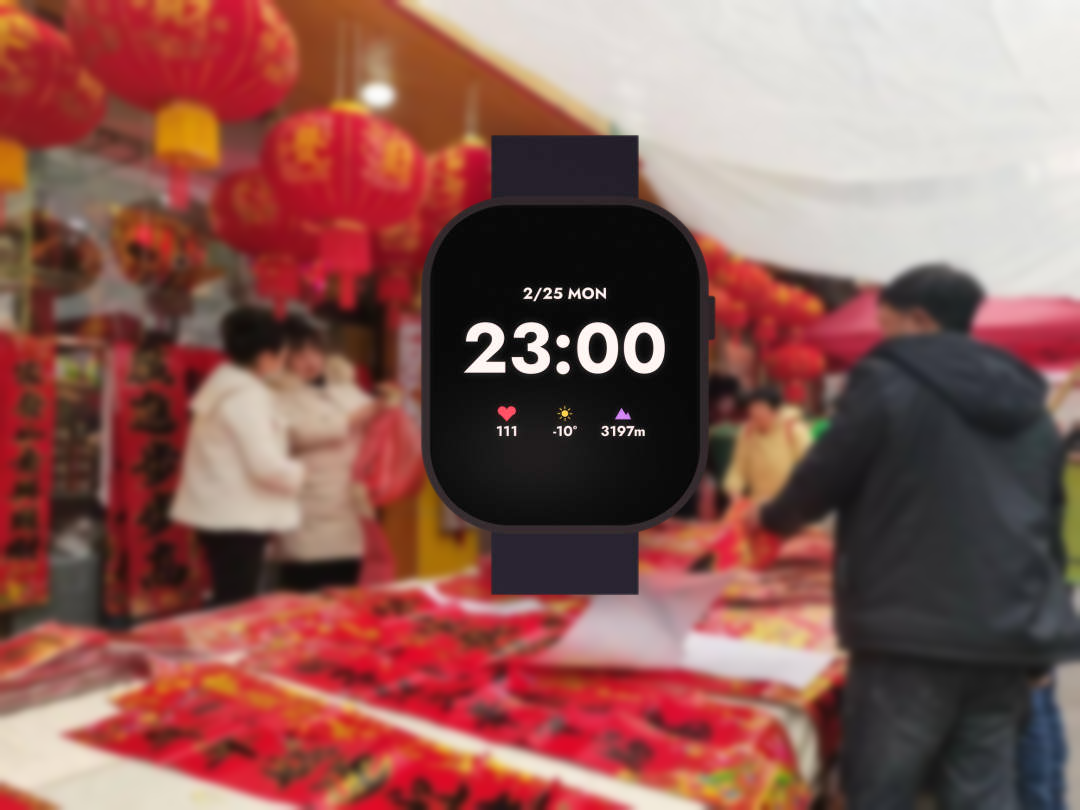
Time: h=23 m=0
